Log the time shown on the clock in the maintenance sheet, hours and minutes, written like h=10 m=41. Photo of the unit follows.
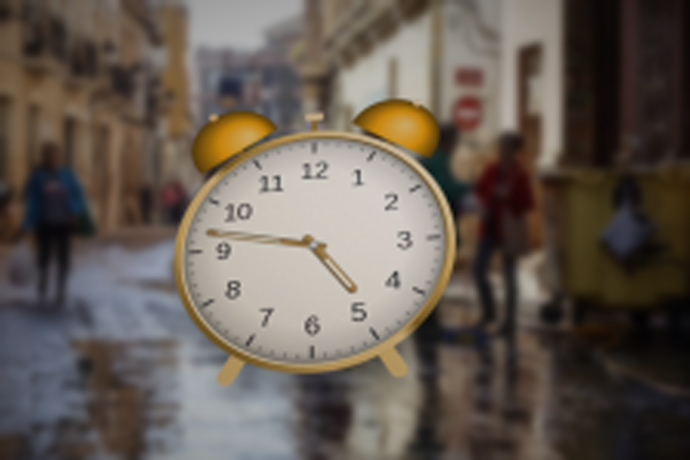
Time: h=4 m=47
